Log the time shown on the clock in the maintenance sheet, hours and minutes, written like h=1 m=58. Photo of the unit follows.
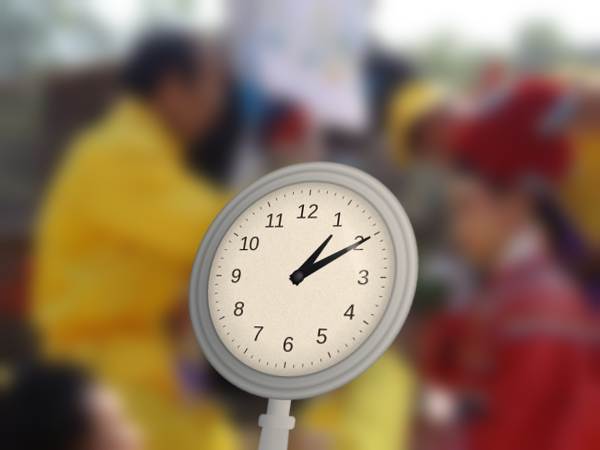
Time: h=1 m=10
